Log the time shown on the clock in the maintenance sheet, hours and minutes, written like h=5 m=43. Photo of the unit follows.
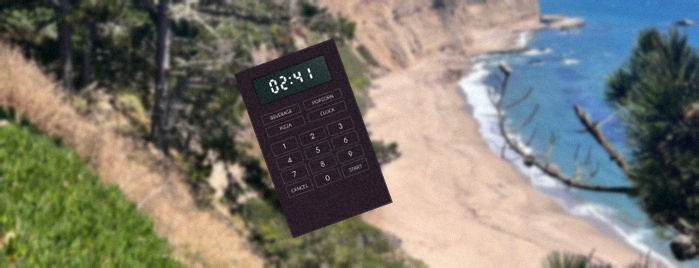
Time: h=2 m=41
